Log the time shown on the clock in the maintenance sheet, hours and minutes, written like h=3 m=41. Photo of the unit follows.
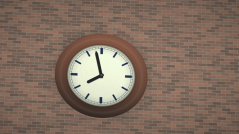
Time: h=7 m=58
